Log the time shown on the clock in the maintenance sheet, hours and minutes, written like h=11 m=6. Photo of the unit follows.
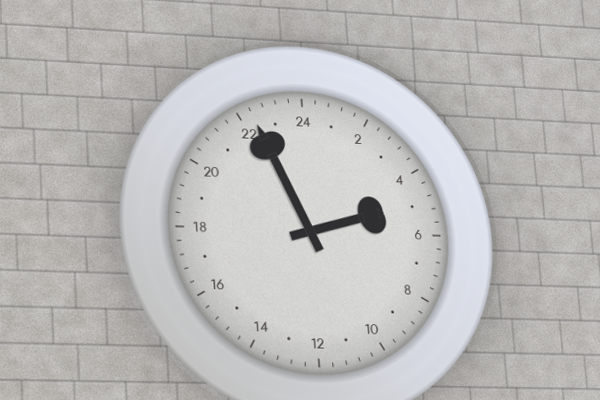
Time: h=4 m=56
